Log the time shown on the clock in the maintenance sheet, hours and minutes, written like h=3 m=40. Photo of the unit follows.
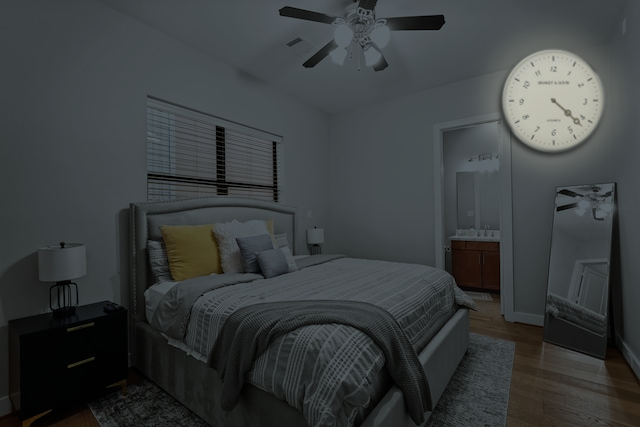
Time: h=4 m=22
